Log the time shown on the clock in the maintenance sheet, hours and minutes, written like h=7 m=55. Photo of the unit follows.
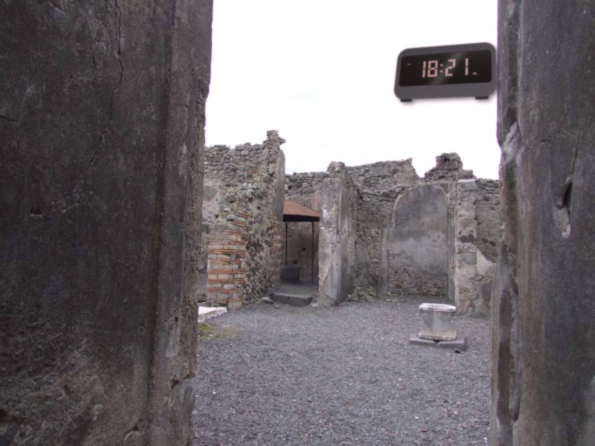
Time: h=18 m=21
